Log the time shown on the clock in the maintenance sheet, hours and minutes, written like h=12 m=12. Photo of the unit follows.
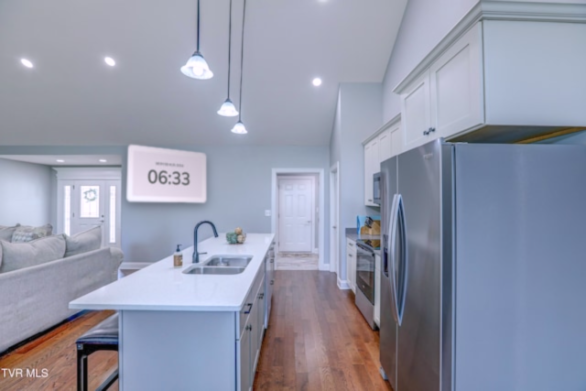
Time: h=6 m=33
